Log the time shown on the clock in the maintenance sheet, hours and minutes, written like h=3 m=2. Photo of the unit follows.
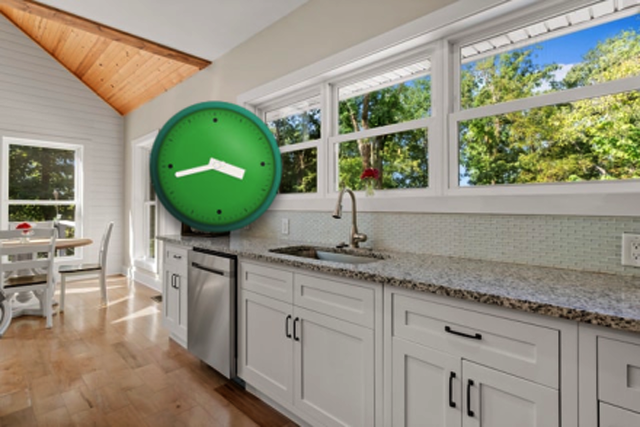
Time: h=3 m=43
